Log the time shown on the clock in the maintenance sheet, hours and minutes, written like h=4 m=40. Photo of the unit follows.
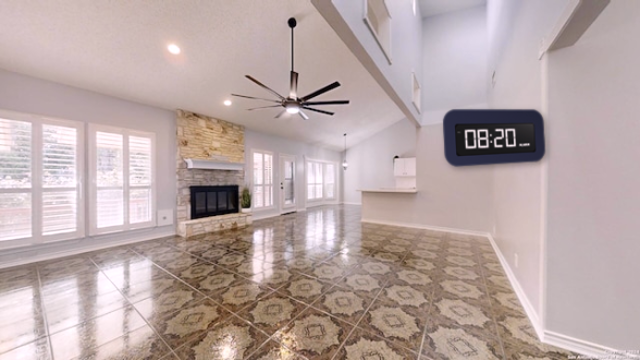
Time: h=8 m=20
